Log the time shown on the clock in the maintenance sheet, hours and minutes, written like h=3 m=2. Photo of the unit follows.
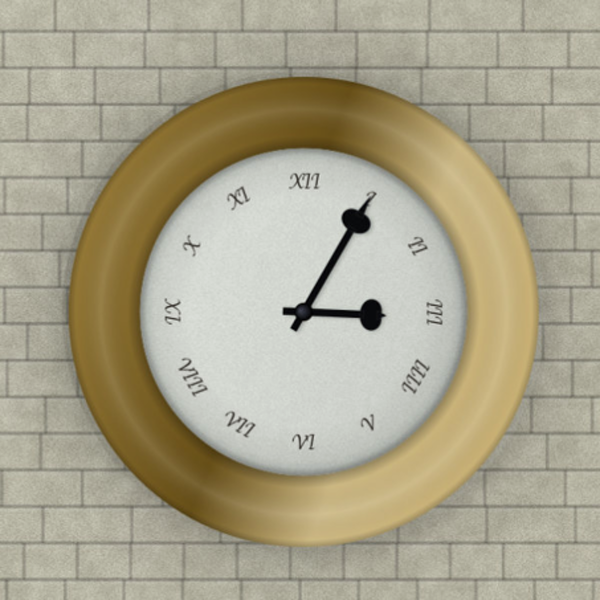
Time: h=3 m=5
